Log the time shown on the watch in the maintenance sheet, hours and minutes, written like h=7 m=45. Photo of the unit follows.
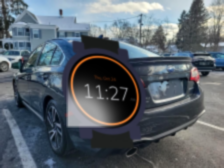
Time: h=11 m=27
